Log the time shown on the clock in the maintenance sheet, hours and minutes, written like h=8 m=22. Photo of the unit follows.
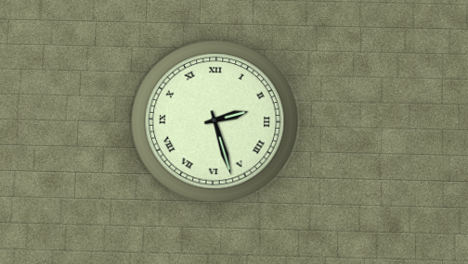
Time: h=2 m=27
